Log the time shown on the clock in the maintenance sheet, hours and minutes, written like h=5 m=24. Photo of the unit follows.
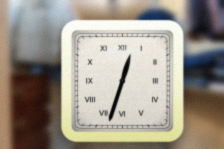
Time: h=12 m=33
